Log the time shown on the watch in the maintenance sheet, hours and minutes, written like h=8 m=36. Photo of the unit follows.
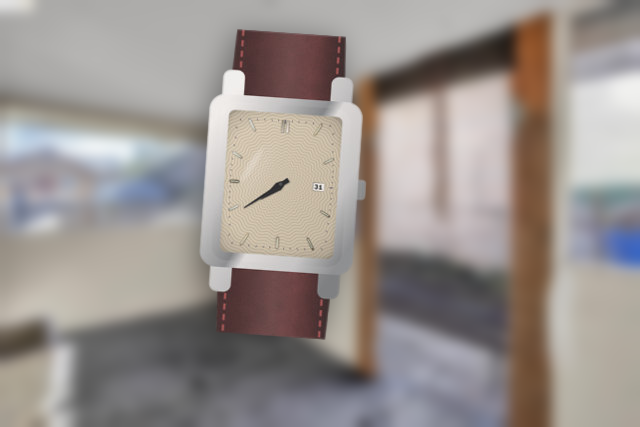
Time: h=7 m=39
